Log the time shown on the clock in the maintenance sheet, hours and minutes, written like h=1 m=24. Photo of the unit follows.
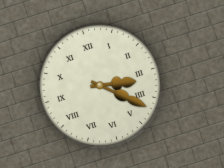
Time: h=3 m=22
